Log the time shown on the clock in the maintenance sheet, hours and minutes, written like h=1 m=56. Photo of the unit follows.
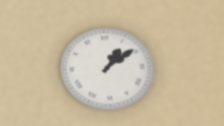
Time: h=1 m=9
